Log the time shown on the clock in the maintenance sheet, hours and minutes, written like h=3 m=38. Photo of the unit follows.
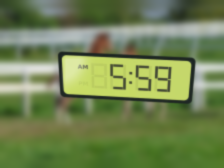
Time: h=5 m=59
